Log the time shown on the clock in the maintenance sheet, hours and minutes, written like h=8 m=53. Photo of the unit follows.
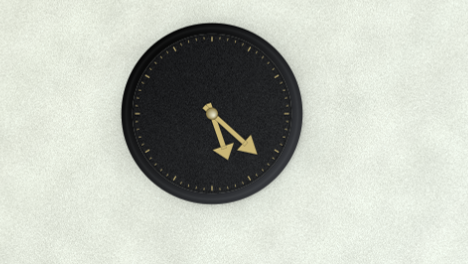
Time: h=5 m=22
